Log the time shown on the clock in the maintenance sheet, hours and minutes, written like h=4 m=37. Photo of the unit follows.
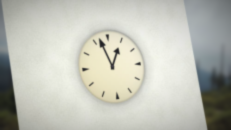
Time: h=12 m=57
